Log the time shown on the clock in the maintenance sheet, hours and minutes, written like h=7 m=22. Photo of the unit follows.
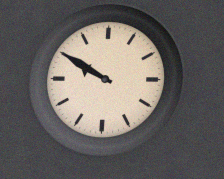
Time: h=9 m=50
